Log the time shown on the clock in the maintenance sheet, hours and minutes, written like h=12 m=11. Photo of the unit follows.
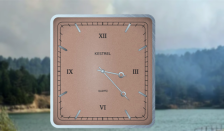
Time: h=3 m=23
